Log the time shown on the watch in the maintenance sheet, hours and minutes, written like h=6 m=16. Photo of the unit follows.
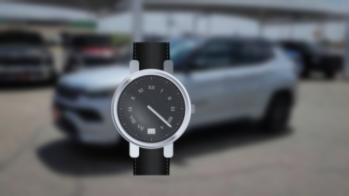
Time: h=4 m=22
